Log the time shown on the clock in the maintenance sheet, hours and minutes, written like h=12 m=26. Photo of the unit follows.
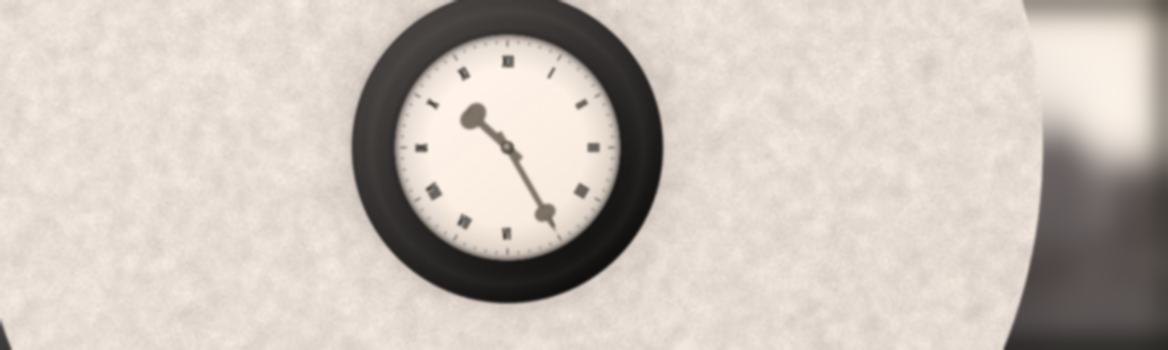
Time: h=10 m=25
